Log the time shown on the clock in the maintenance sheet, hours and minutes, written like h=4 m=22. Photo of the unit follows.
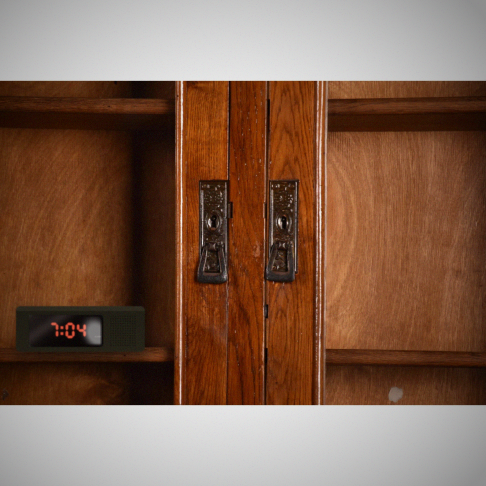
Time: h=7 m=4
